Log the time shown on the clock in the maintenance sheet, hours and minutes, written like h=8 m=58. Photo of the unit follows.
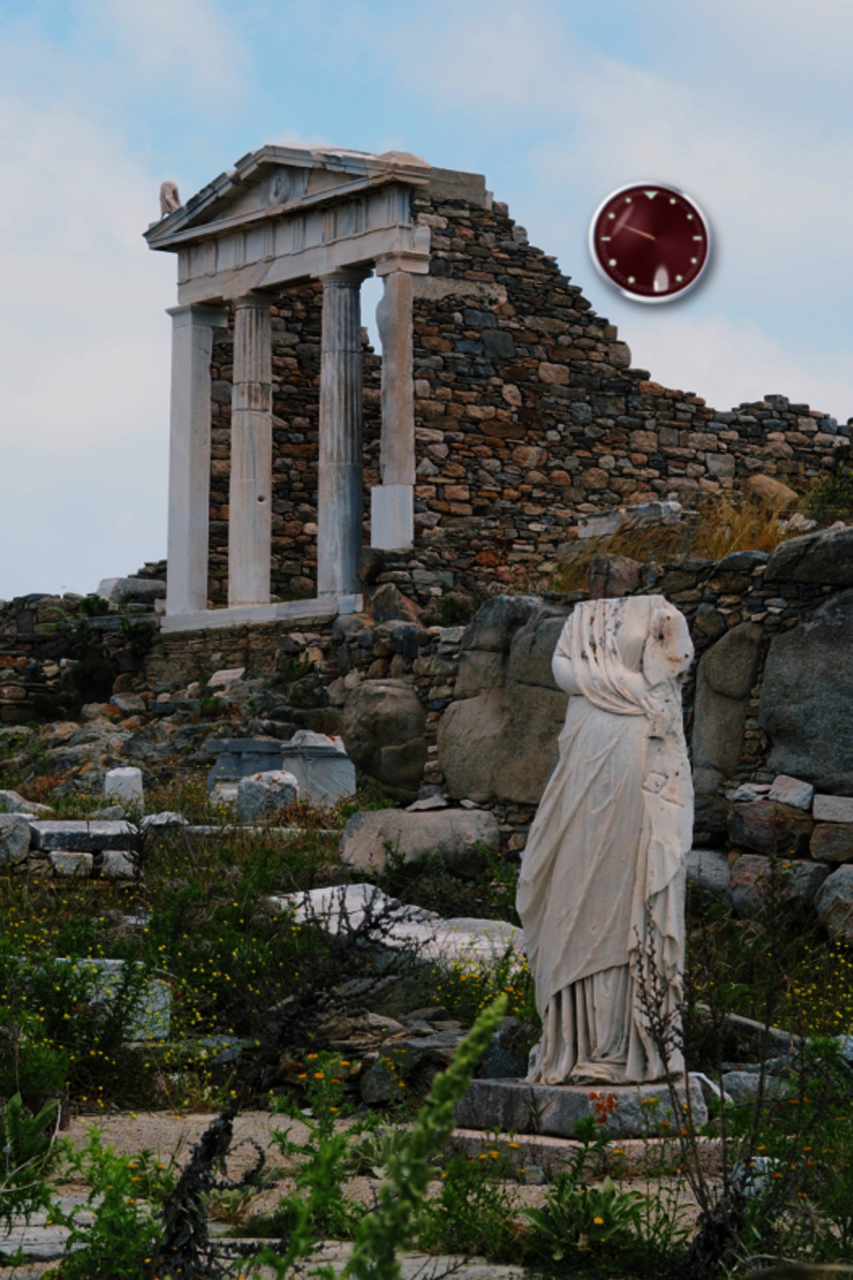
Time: h=9 m=49
